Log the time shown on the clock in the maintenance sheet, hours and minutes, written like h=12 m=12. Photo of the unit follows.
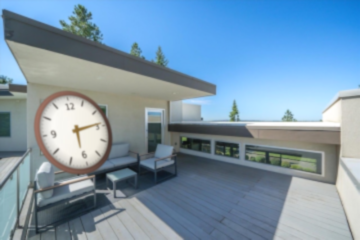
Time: h=6 m=14
